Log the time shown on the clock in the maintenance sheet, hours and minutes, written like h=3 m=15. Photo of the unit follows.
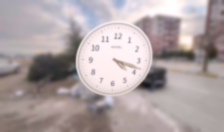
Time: h=4 m=18
